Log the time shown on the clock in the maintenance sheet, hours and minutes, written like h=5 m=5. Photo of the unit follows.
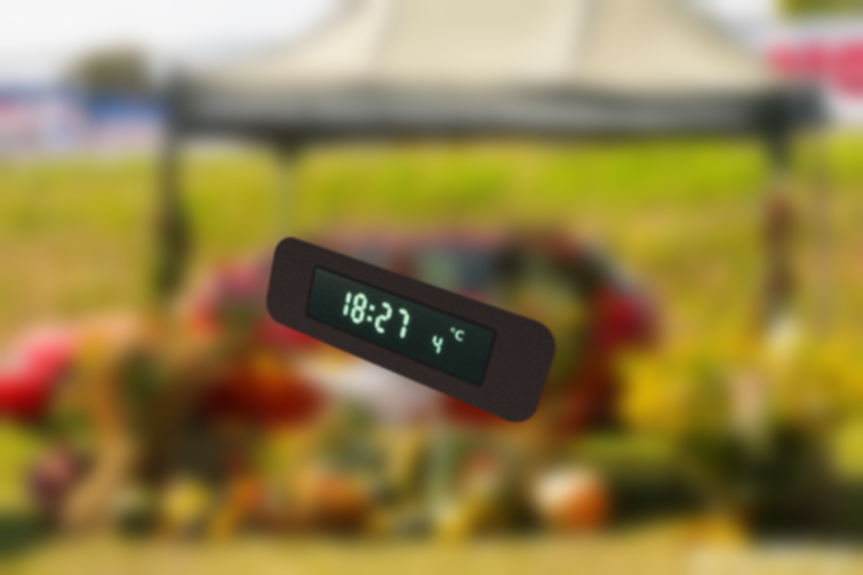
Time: h=18 m=27
